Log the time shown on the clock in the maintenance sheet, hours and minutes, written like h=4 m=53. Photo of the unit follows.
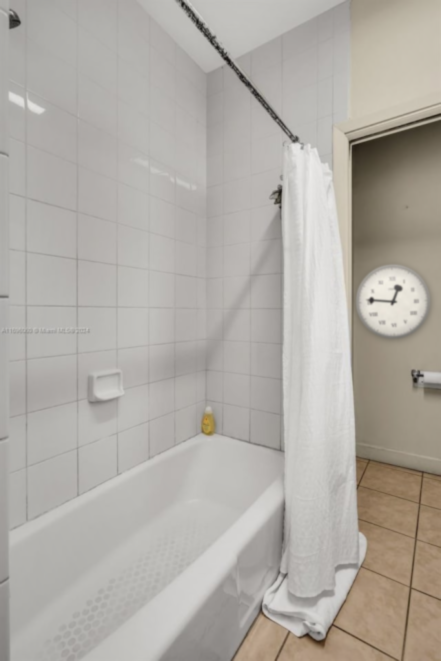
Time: h=12 m=46
